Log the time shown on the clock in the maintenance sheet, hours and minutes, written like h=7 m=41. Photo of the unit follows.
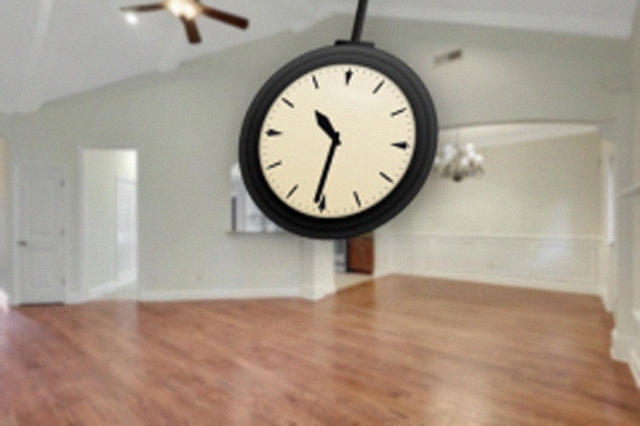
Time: h=10 m=31
